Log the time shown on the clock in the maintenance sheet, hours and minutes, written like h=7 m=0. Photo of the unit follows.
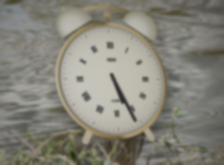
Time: h=5 m=26
